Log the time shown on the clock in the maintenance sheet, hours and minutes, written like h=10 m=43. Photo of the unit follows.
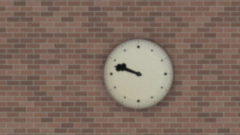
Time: h=9 m=48
